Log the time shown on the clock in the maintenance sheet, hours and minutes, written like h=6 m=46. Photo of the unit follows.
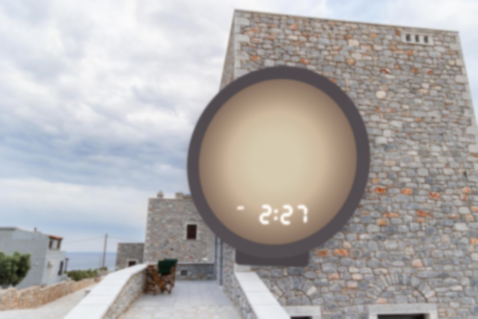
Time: h=2 m=27
